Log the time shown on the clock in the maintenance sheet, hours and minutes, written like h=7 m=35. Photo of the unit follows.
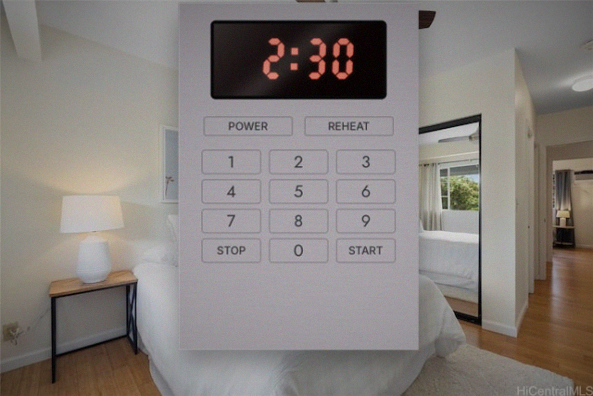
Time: h=2 m=30
